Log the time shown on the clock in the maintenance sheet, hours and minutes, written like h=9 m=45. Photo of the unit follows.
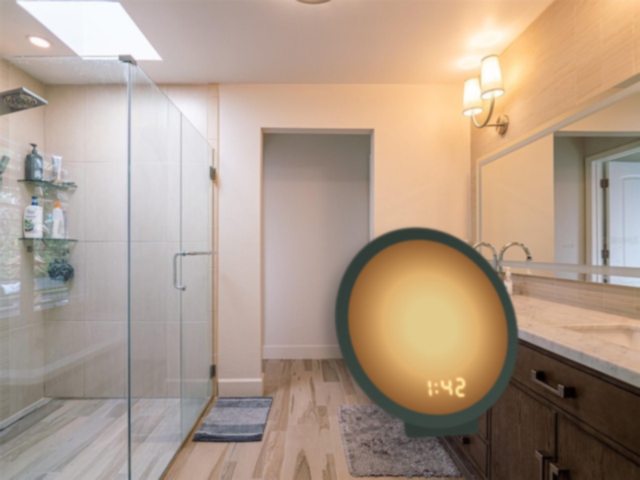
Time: h=1 m=42
